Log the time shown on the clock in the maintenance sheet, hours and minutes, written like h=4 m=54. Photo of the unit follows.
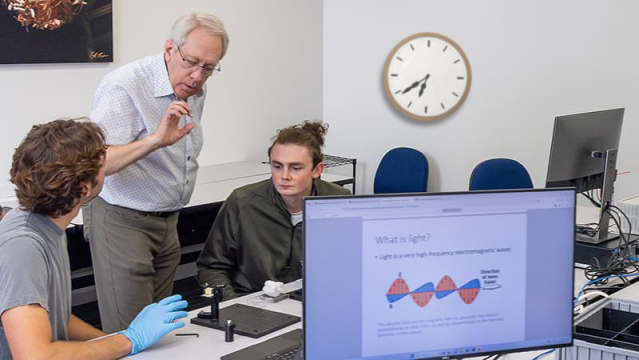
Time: h=6 m=39
